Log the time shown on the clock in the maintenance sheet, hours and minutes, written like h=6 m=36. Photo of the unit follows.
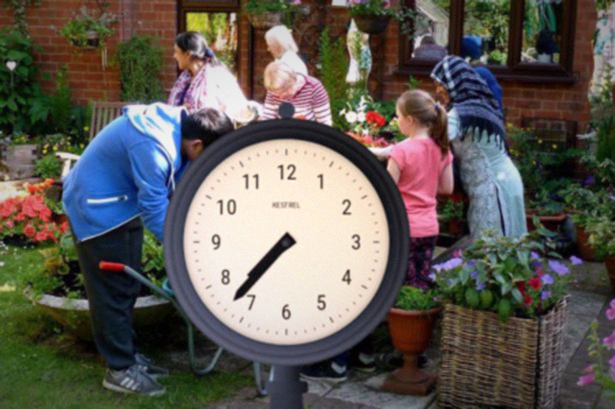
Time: h=7 m=37
